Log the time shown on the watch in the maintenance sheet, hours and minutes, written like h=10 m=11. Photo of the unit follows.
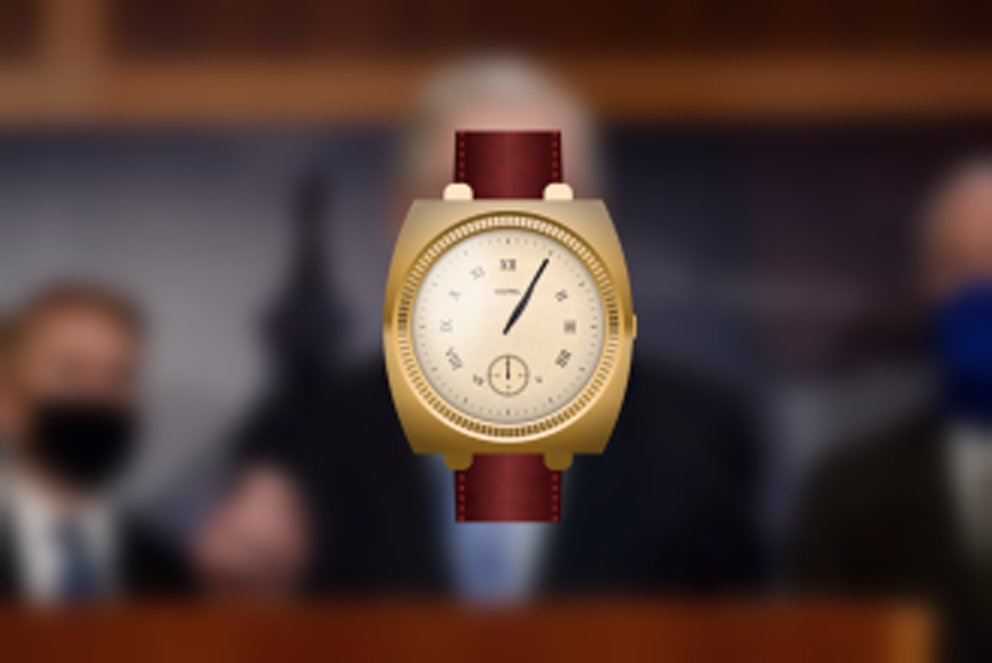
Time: h=1 m=5
